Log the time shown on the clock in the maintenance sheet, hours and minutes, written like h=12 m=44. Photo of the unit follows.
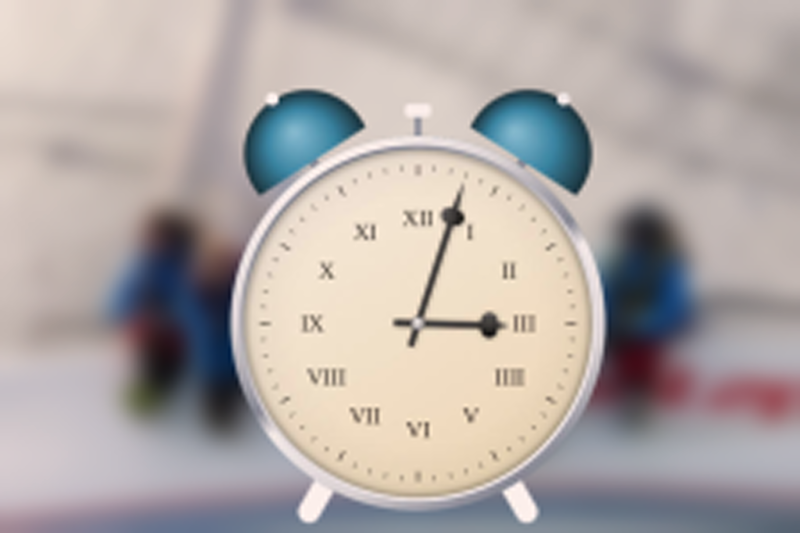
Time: h=3 m=3
